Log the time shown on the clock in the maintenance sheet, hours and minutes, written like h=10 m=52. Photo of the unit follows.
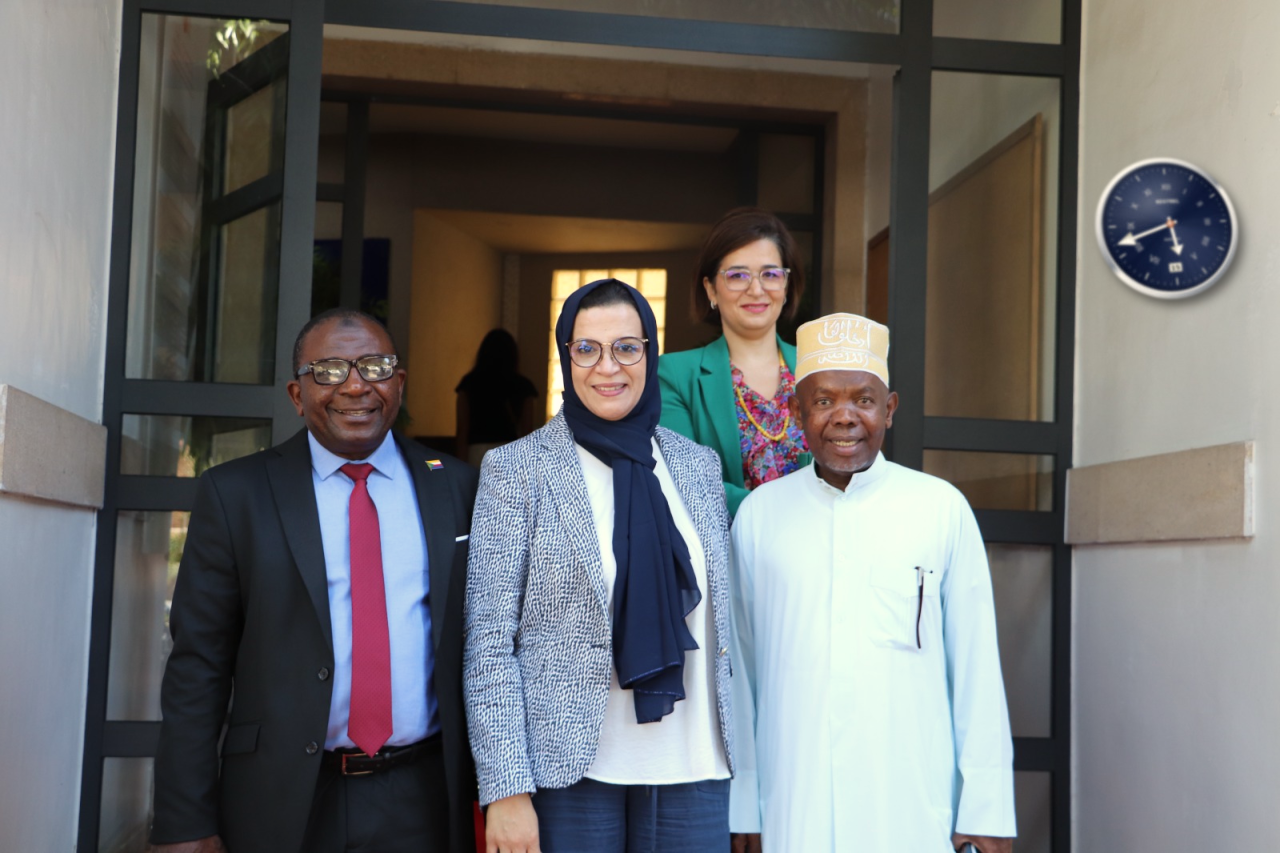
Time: h=5 m=42
